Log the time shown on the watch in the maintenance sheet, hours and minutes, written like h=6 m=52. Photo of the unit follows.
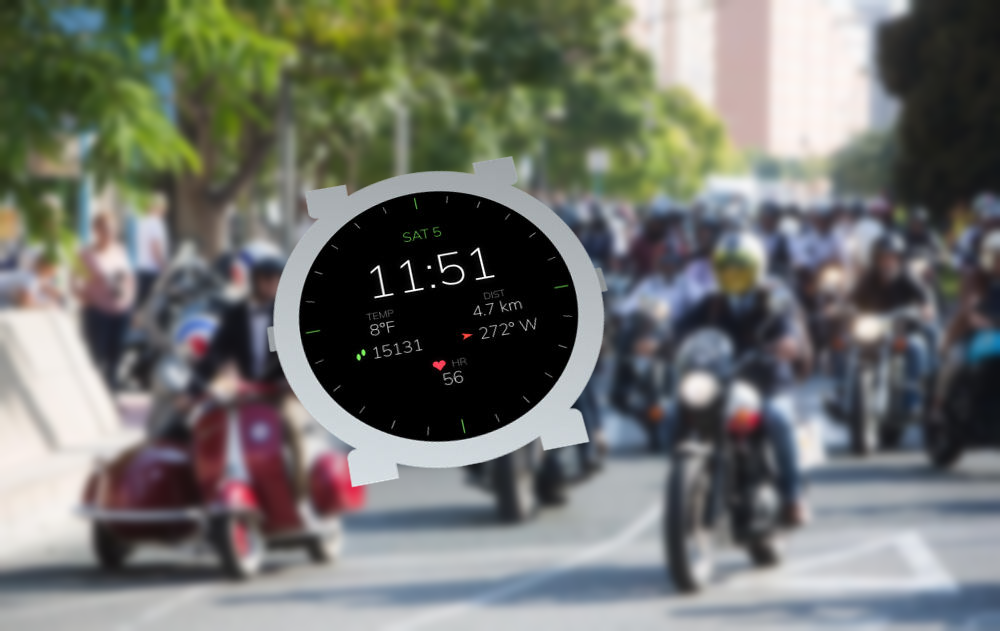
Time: h=11 m=51
